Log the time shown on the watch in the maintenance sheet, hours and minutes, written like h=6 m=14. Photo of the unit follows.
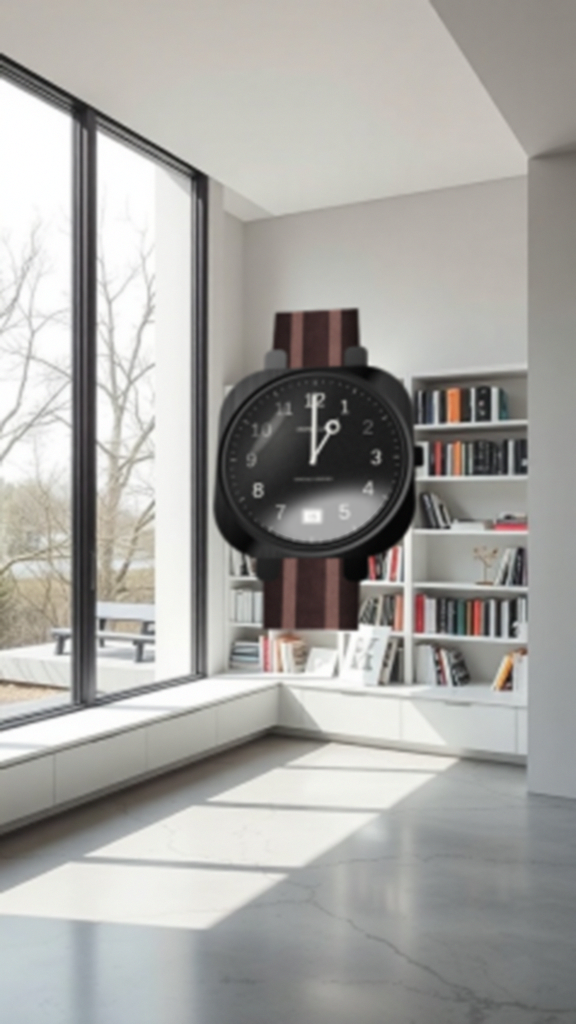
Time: h=1 m=0
